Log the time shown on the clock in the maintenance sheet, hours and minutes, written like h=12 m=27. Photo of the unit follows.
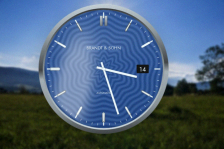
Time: h=3 m=27
